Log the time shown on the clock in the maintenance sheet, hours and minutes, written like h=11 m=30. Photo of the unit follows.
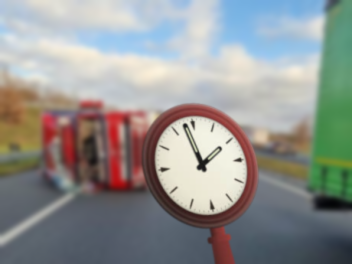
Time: h=1 m=58
